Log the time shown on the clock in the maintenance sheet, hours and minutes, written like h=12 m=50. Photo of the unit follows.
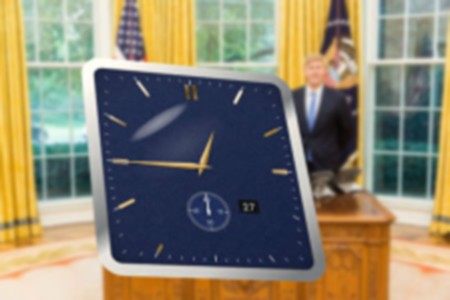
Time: h=12 m=45
